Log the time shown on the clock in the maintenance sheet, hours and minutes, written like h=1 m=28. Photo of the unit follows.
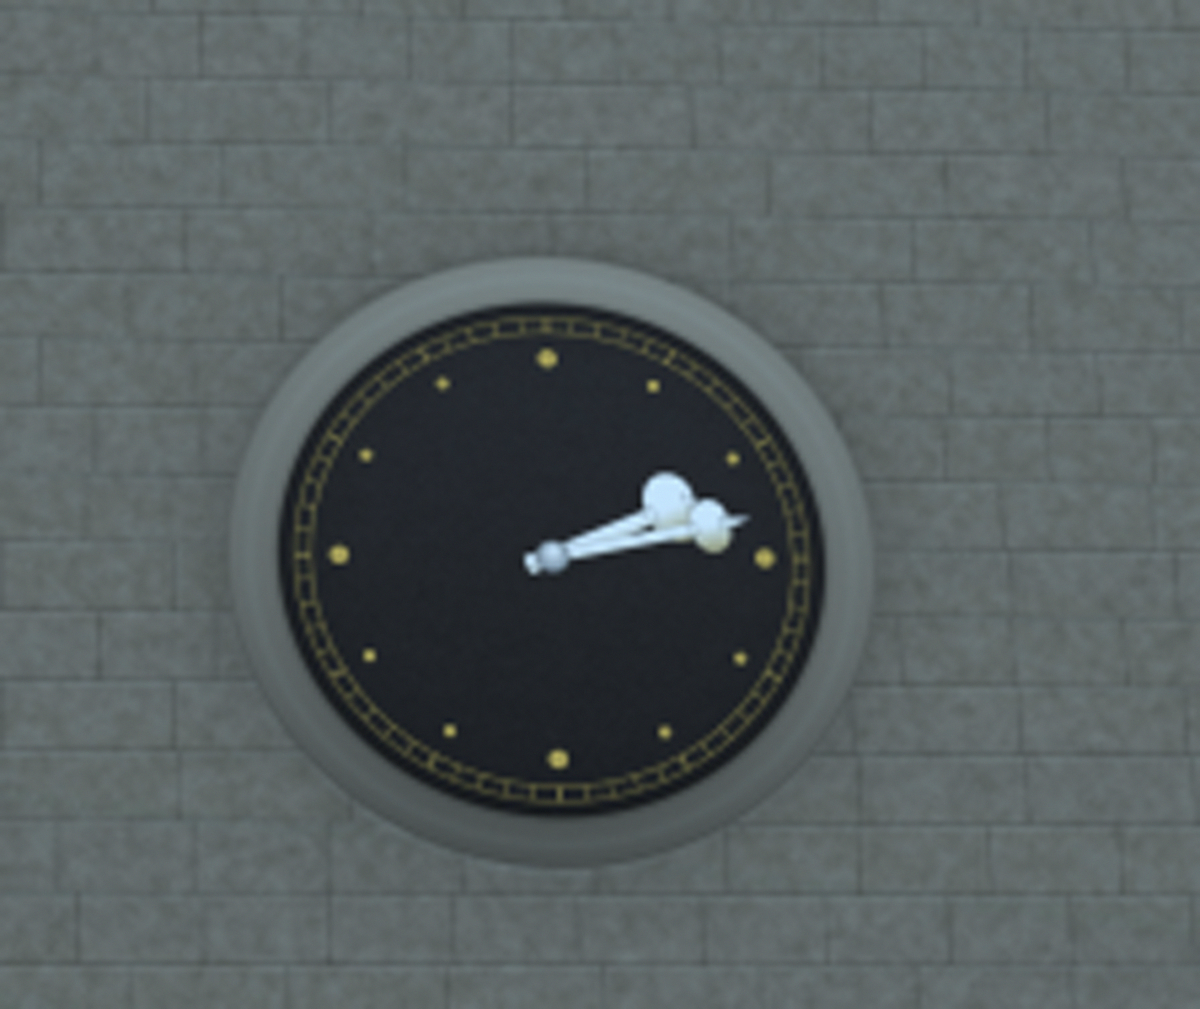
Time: h=2 m=13
